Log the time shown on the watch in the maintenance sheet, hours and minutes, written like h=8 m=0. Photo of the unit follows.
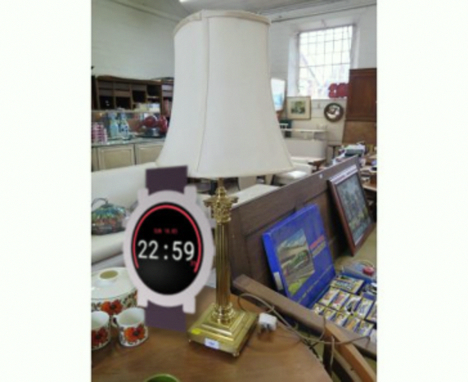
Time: h=22 m=59
